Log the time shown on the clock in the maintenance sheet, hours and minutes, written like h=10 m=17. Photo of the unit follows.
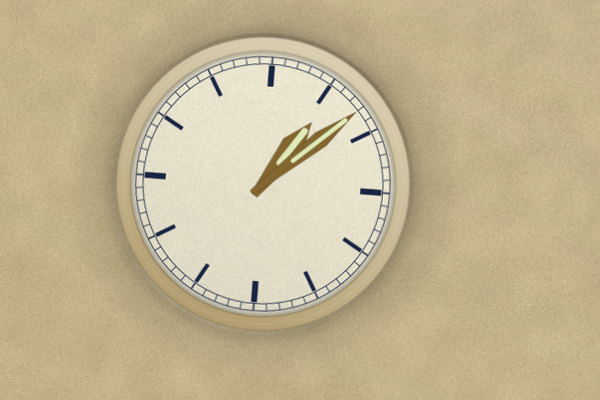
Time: h=1 m=8
